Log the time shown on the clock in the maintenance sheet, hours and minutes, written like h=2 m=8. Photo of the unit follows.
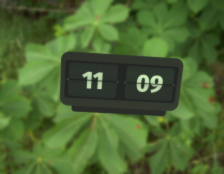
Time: h=11 m=9
